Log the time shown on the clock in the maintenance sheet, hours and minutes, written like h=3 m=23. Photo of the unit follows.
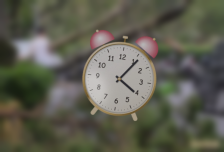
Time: h=4 m=6
